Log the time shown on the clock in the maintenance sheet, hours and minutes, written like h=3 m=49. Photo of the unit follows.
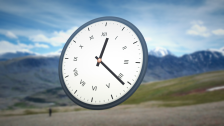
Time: h=12 m=21
